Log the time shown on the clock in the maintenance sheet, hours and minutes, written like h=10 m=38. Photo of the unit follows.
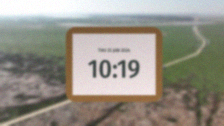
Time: h=10 m=19
